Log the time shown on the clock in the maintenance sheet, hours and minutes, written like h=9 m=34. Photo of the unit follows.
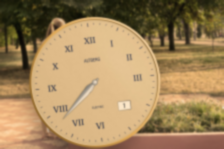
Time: h=7 m=38
